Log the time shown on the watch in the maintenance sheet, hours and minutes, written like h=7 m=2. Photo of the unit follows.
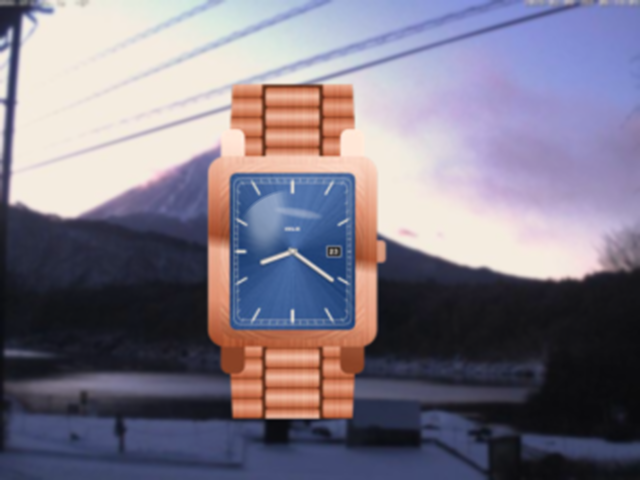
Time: h=8 m=21
